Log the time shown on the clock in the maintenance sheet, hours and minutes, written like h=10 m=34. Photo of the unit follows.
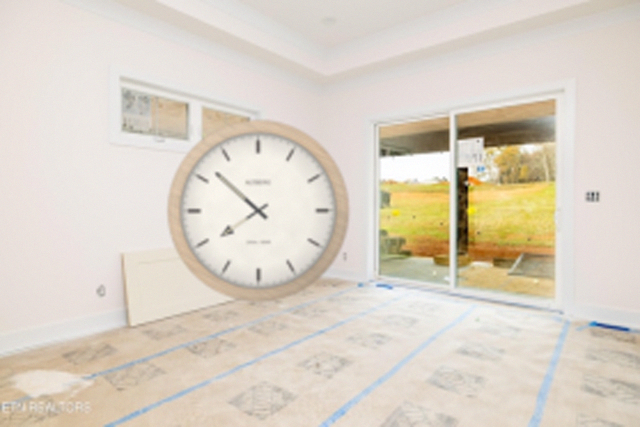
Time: h=7 m=52
